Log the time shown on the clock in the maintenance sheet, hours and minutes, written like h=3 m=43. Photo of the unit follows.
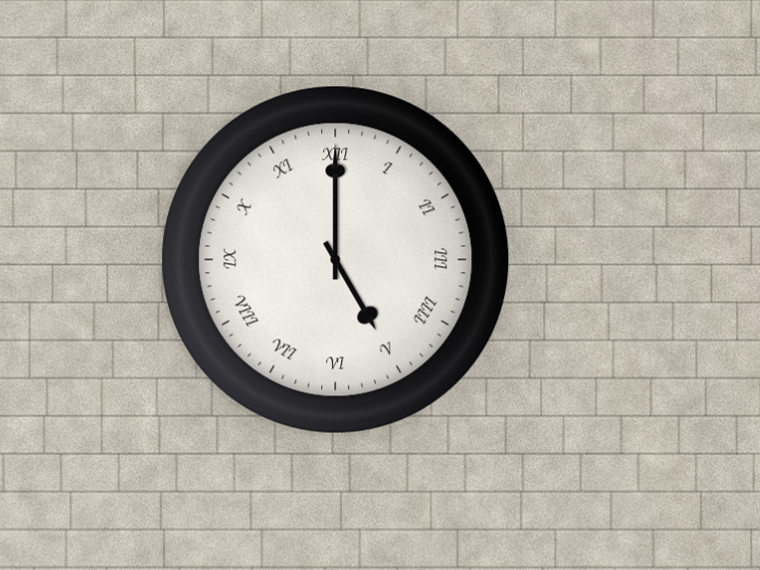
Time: h=5 m=0
